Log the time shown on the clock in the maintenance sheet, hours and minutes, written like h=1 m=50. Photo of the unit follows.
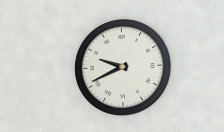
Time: h=9 m=41
